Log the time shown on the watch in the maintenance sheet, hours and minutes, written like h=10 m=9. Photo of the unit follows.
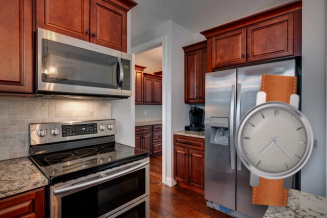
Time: h=7 m=22
